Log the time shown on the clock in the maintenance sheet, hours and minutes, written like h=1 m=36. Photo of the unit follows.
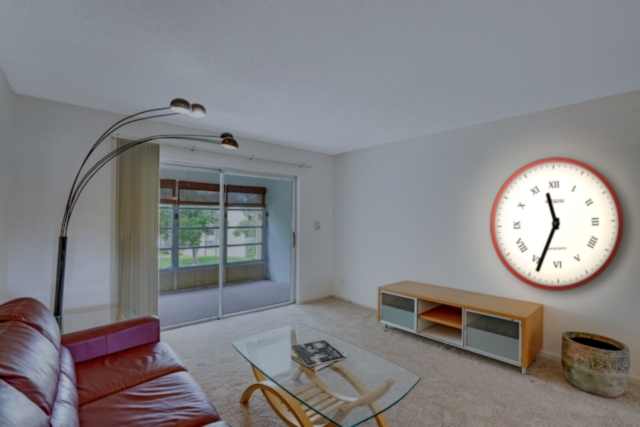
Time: h=11 m=34
